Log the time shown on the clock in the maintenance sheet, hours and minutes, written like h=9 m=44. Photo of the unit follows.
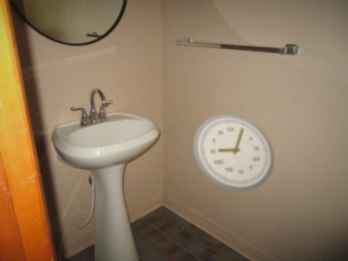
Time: h=9 m=5
